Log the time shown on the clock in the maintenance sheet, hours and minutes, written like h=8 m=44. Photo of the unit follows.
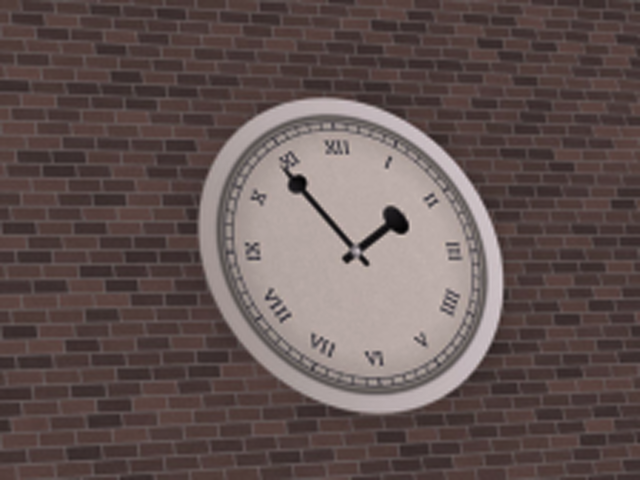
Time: h=1 m=54
